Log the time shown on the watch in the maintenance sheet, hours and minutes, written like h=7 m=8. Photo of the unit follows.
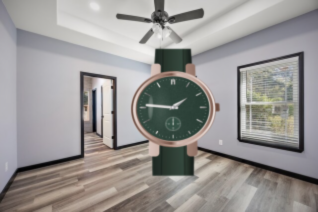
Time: h=1 m=46
